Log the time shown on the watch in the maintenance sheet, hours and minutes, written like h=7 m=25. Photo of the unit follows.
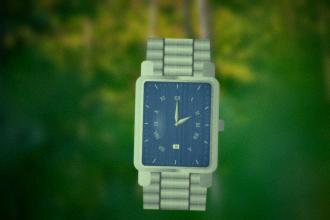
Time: h=2 m=0
